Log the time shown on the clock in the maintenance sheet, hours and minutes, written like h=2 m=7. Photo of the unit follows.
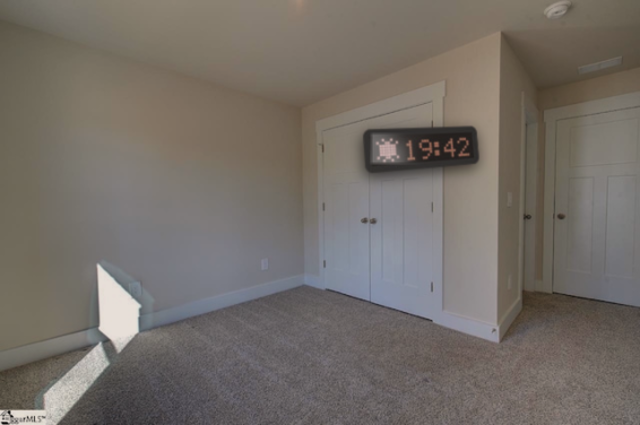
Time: h=19 m=42
